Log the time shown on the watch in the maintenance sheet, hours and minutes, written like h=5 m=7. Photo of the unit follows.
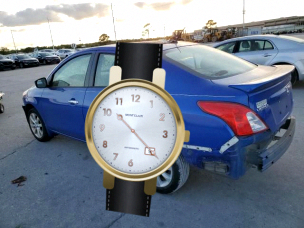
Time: h=10 m=22
